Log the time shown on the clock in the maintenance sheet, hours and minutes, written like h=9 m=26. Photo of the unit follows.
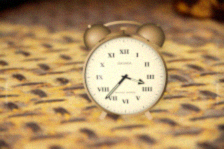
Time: h=3 m=37
